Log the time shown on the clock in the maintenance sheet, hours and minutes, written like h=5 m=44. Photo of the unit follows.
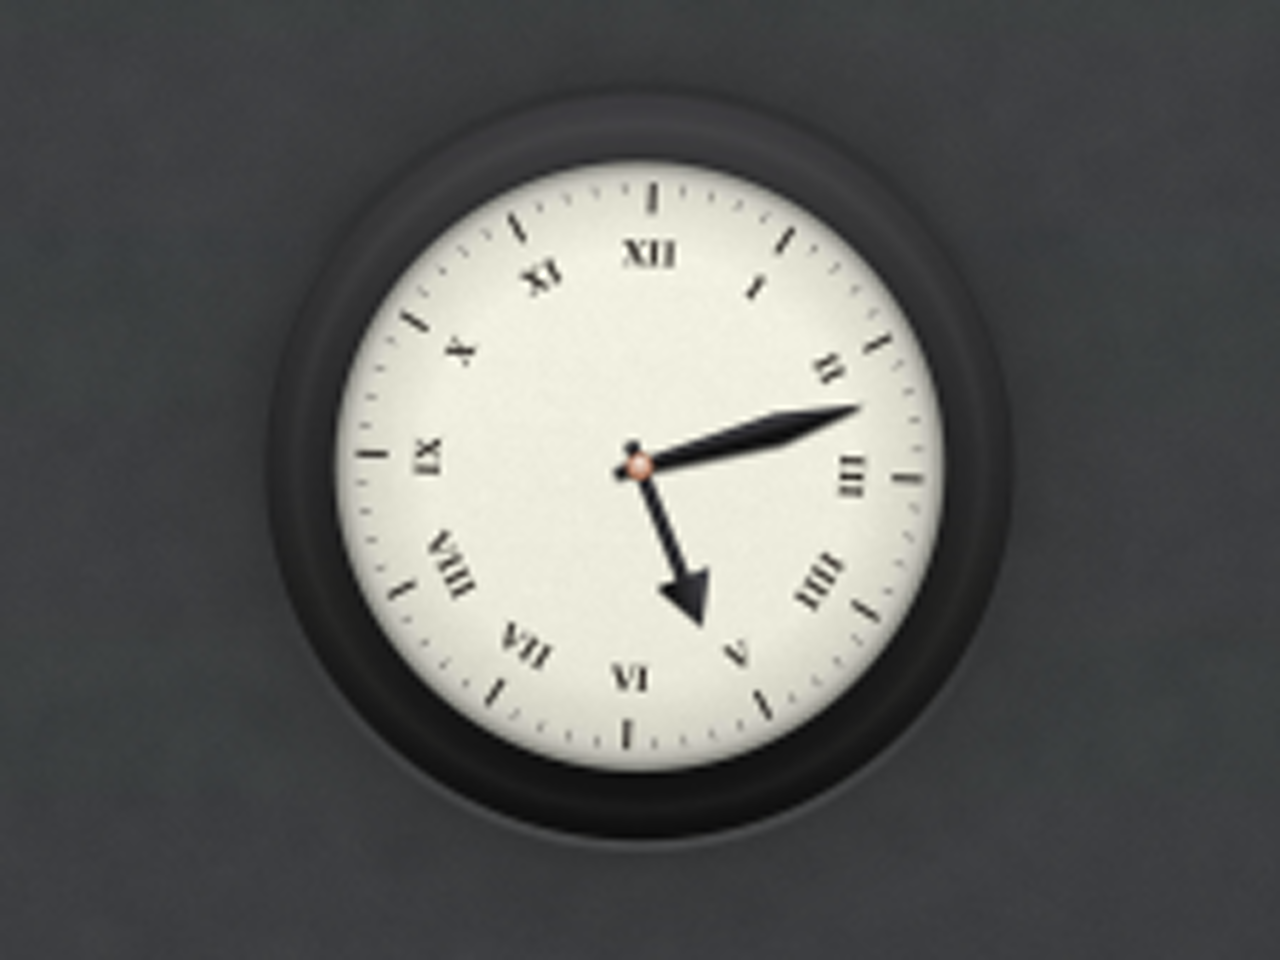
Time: h=5 m=12
